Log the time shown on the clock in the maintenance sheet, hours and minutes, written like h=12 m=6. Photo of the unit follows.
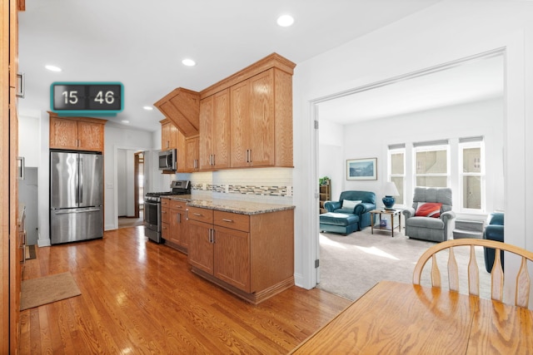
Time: h=15 m=46
